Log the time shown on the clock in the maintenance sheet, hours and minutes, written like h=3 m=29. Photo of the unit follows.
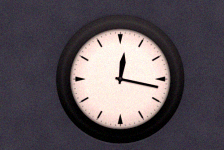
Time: h=12 m=17
